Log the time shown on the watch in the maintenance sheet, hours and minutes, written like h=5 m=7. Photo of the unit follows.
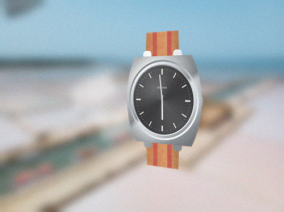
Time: h=5 m=59
